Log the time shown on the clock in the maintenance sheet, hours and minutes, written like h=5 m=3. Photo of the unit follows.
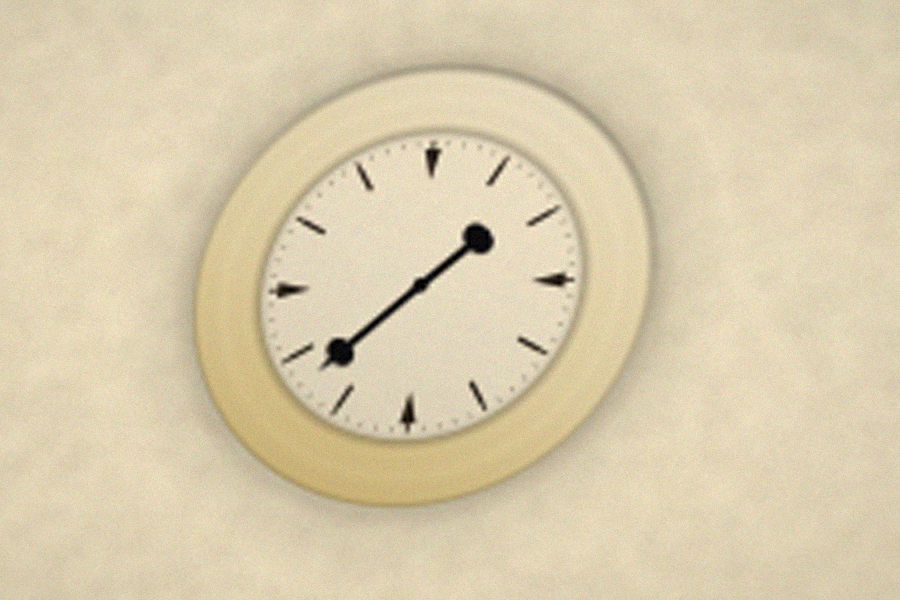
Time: h=1 m=38
